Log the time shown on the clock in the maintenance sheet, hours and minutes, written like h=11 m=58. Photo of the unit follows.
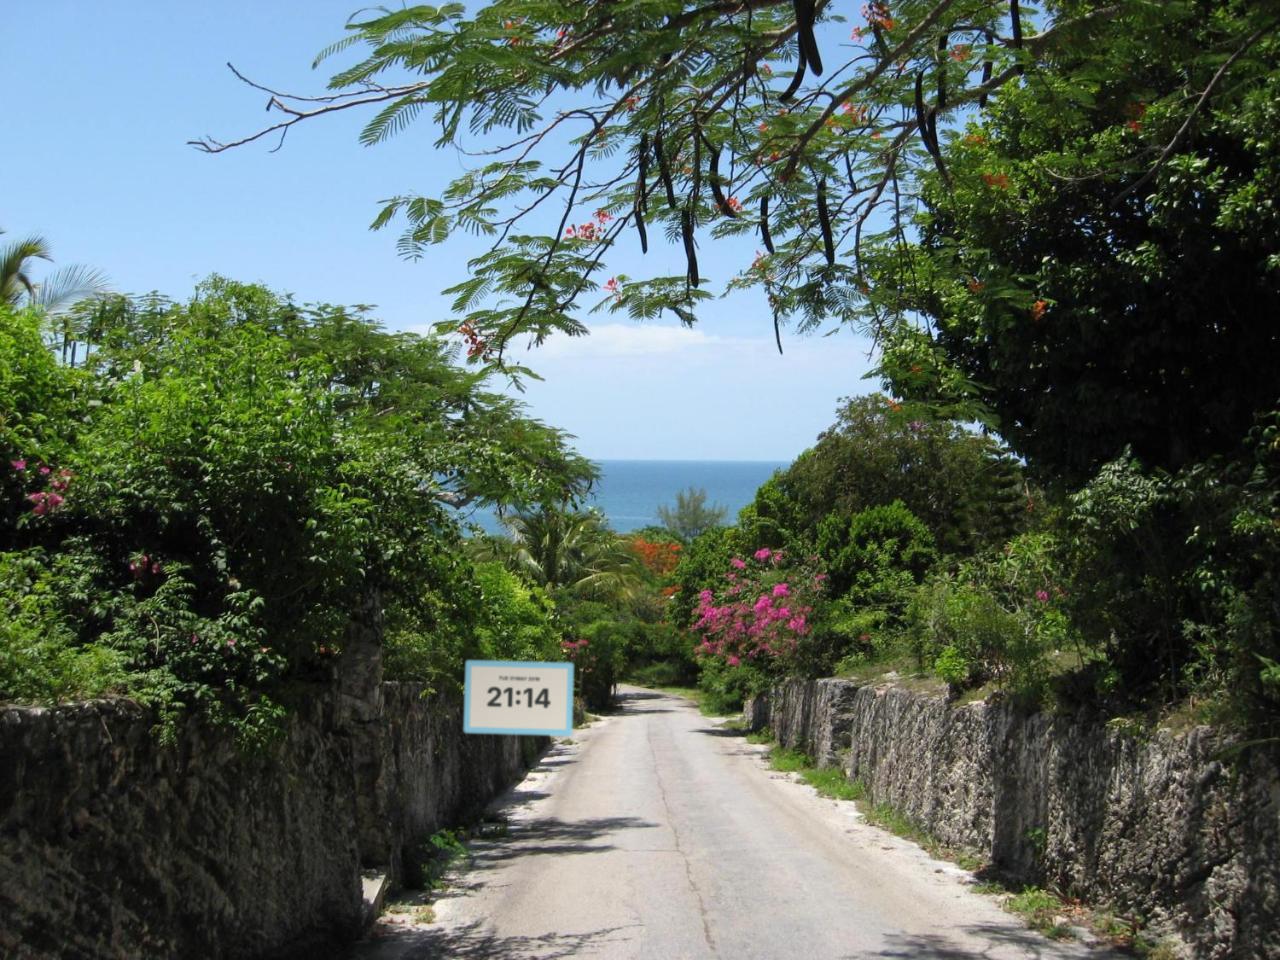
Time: h=21 m=14
